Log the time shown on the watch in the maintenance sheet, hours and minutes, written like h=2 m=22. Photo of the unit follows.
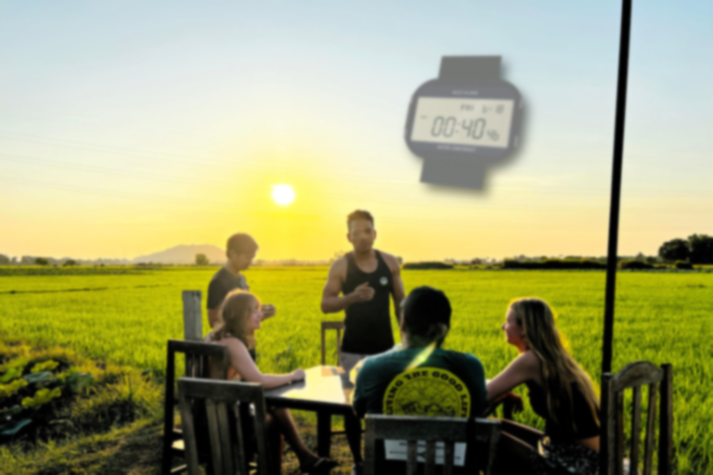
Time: h=0 m=40
